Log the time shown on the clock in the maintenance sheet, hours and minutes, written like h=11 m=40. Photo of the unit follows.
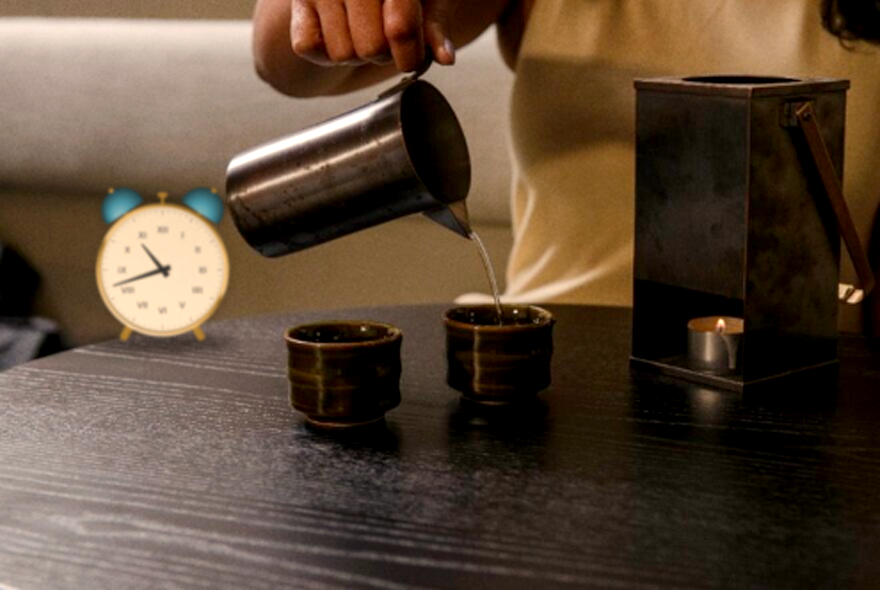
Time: h=10 m=42
